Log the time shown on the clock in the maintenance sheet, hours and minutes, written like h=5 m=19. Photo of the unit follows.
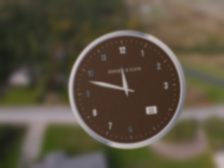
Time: h=11 m=48
